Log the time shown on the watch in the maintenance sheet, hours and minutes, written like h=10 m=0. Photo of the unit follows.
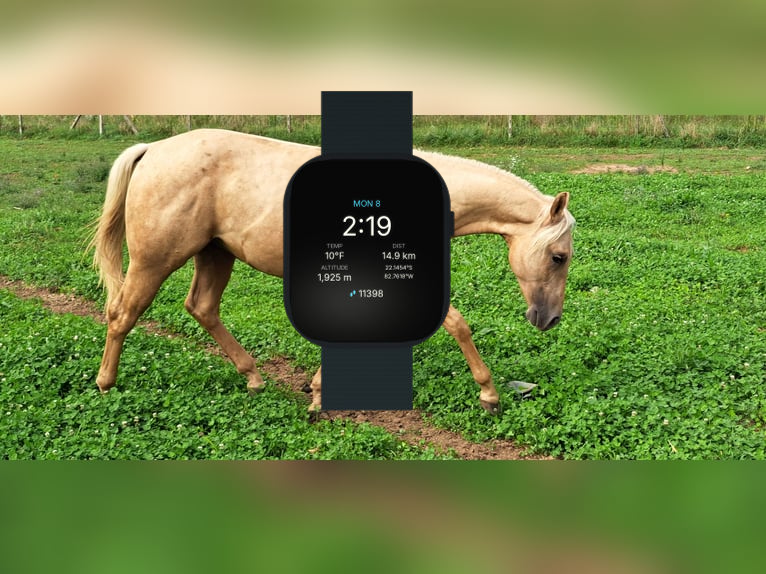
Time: h=2 m=19
